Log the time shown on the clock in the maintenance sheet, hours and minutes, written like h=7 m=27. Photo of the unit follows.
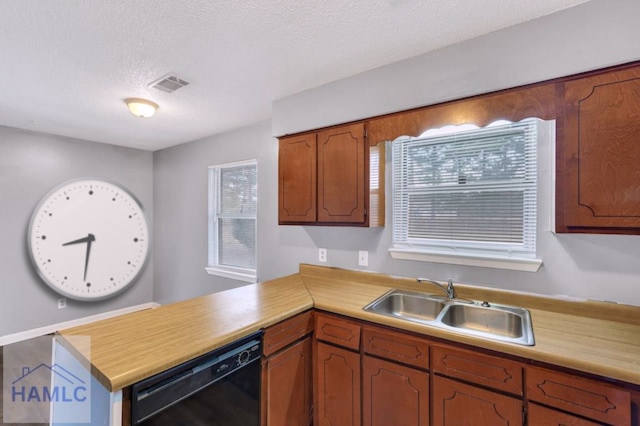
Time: h=8 m=31
